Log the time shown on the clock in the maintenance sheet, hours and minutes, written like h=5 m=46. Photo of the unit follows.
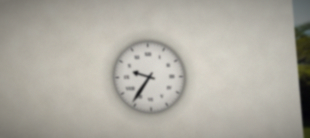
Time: h=9 m=36
